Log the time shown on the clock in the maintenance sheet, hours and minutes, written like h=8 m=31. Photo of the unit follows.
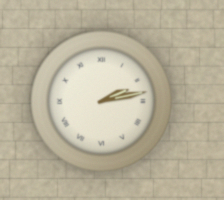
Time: h=2 m=13
